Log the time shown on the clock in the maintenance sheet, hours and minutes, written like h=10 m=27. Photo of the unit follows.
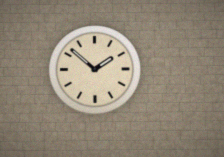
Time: h=1 m=52
